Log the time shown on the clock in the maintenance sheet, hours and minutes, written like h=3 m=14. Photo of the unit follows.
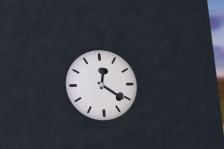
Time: h=12 m=21
